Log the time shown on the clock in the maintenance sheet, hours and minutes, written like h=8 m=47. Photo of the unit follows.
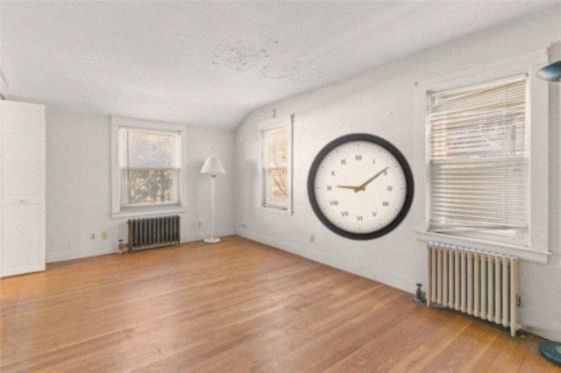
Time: h=9 m=9
